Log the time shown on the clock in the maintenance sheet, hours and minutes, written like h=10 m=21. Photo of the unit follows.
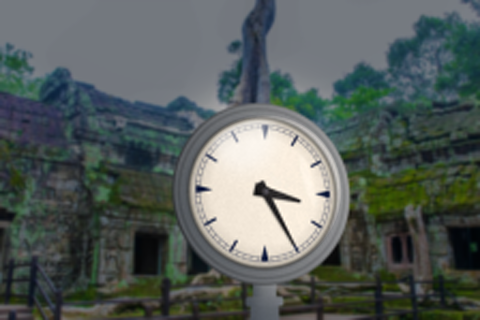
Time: h=3 m=25
